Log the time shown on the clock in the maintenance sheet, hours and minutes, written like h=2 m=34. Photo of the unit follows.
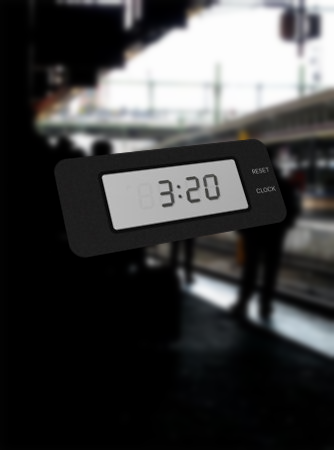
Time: h=3 m=20
